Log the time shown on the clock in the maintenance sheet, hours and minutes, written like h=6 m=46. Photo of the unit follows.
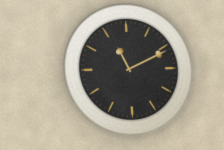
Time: h=11 m=11
